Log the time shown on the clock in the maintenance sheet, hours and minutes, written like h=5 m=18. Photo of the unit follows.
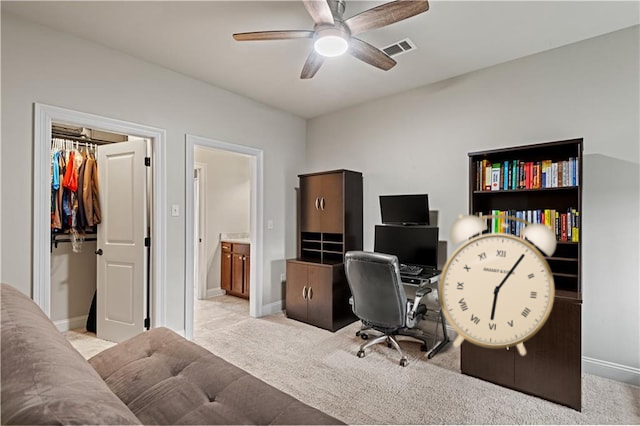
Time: h=6 m=5
